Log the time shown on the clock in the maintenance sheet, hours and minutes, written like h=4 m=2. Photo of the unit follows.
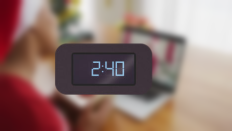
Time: h=2 m=40
